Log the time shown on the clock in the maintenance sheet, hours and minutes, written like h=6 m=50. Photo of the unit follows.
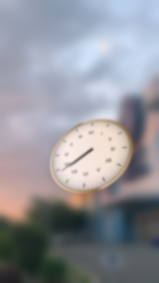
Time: h=7 m=39
